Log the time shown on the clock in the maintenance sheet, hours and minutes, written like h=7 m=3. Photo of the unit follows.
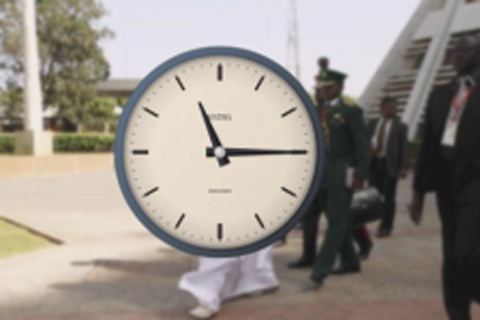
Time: h=11 m=15
